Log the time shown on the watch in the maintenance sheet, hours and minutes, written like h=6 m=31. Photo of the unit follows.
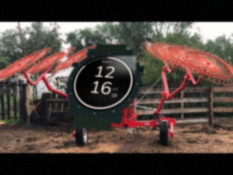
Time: h=12 m=16
